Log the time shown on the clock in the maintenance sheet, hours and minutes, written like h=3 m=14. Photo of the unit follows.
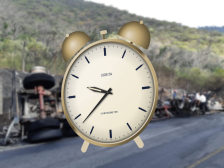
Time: h=9 m=38
